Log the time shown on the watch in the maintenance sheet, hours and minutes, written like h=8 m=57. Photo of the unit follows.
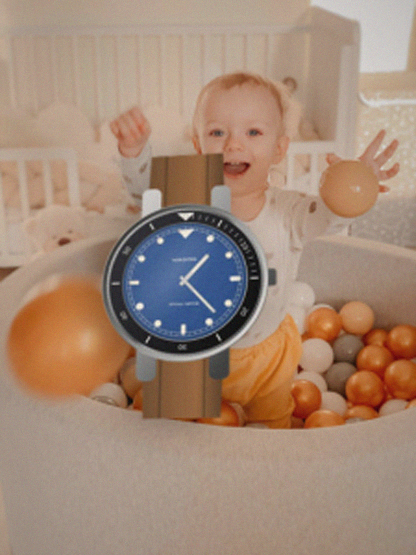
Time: h=1 m=23
